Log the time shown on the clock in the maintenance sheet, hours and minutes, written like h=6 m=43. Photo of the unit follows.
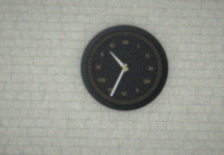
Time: h=10 m=34
